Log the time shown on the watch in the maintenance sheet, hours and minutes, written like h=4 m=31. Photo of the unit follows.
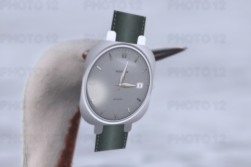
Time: h=3 m=2
